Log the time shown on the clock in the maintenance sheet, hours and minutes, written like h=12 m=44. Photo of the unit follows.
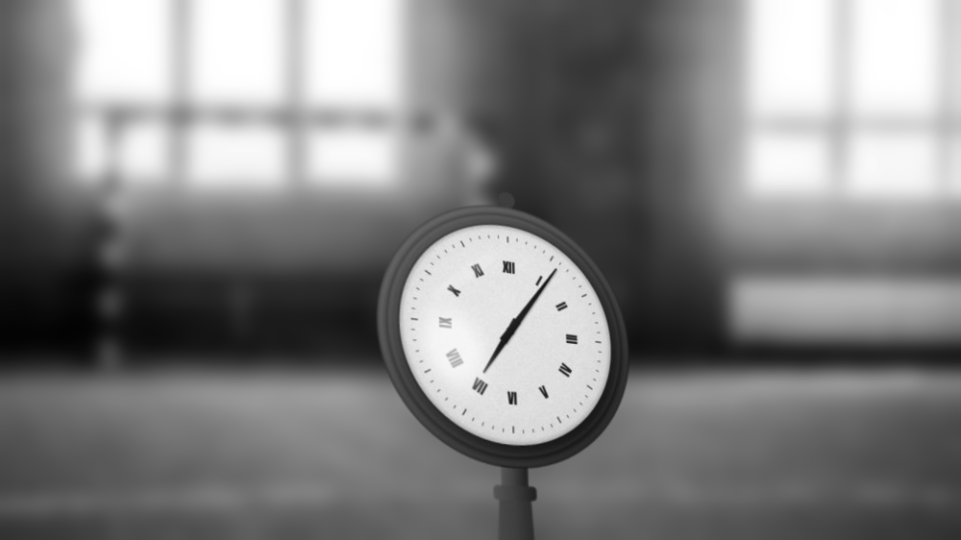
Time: h=7 m=6
